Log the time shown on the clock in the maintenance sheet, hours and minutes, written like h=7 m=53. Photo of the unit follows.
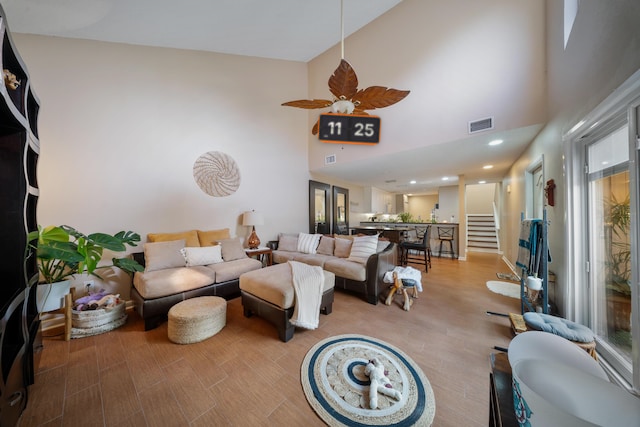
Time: h=11 m=25
